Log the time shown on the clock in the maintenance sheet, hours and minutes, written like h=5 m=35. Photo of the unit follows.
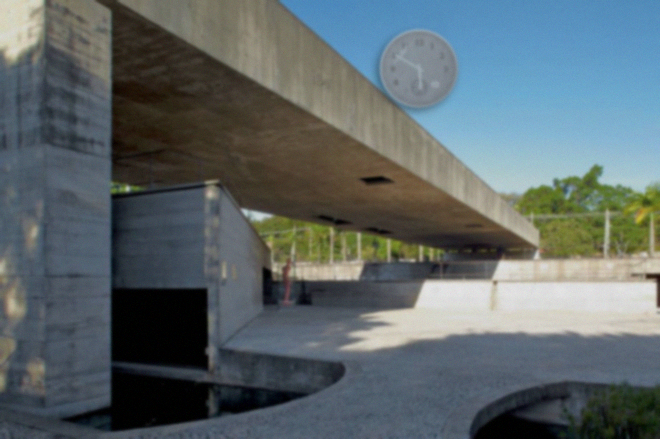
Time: h=5 m=50
